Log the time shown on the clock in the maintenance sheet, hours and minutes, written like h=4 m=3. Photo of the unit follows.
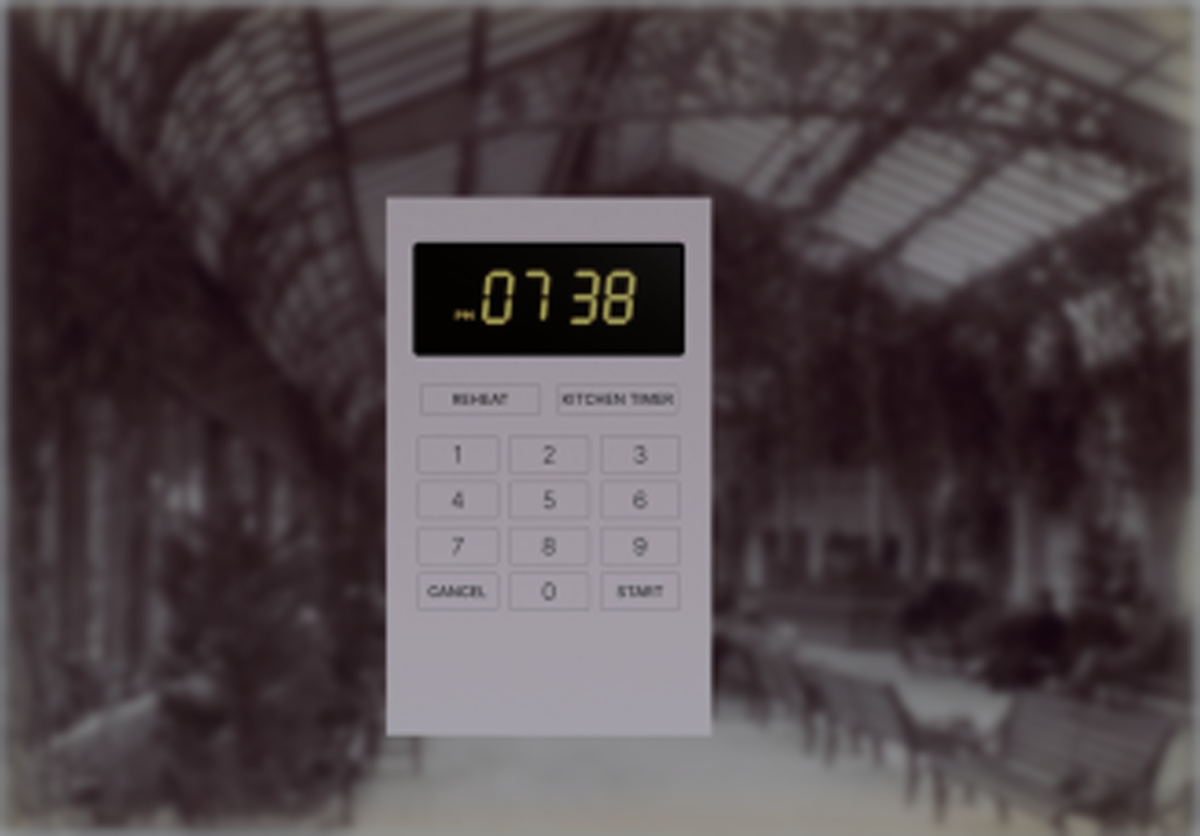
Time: h=7 m=38
